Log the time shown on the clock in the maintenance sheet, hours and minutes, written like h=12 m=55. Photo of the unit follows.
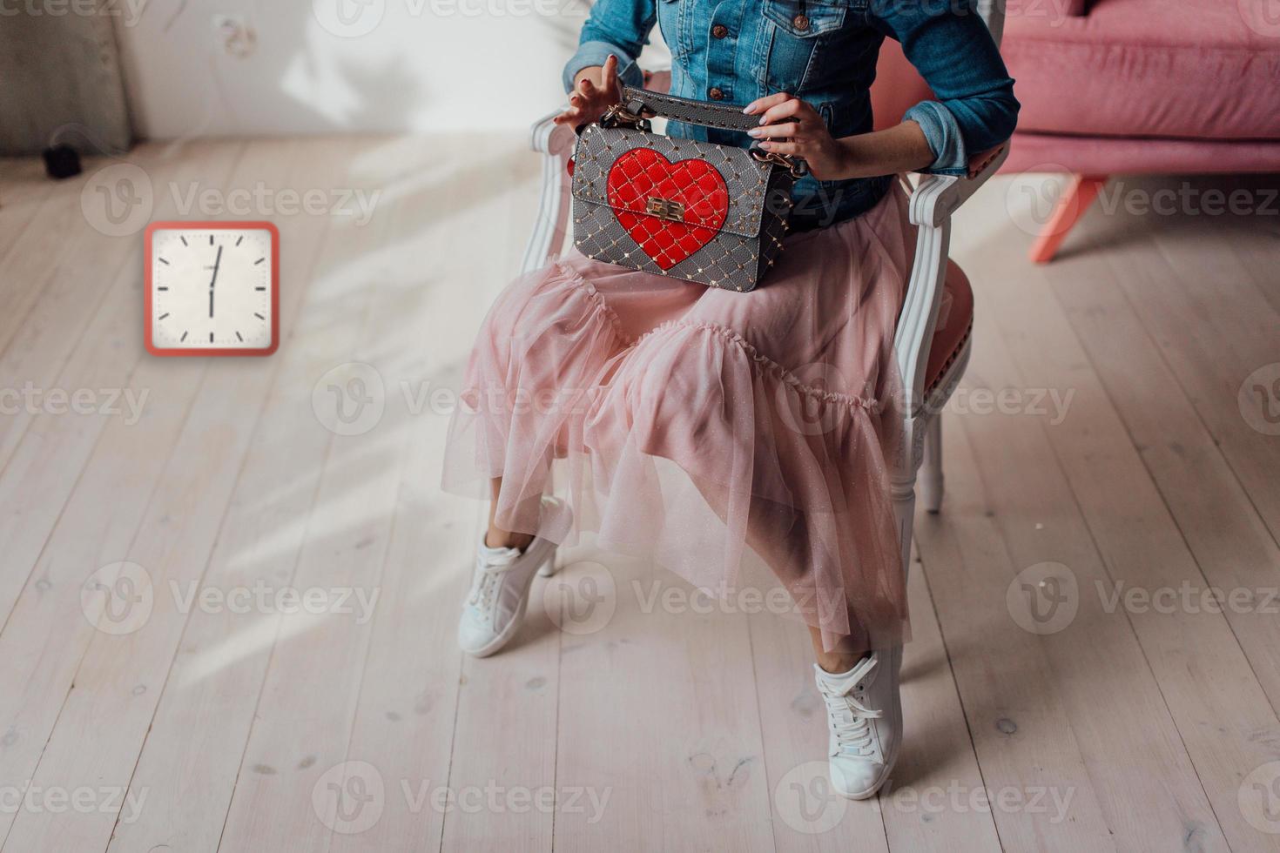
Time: h=6 m=2
